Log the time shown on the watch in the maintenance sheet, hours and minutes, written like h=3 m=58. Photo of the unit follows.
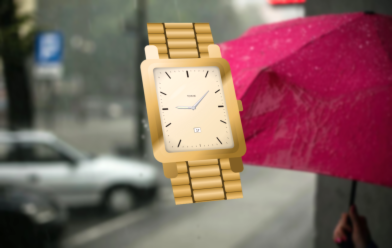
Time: h=9 m=8
